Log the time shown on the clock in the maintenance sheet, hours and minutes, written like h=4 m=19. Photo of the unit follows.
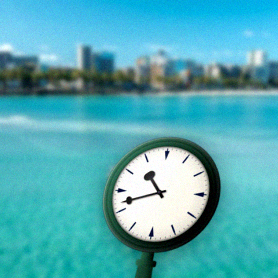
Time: h=10 m=42
